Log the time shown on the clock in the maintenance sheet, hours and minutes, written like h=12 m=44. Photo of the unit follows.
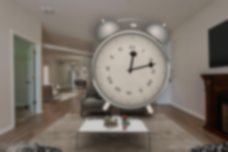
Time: h=12 m=12
